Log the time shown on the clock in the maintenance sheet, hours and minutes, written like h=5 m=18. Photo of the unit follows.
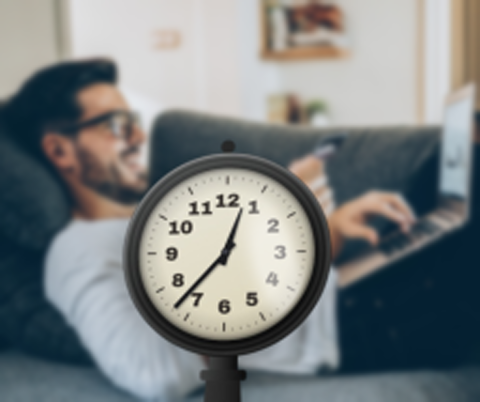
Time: h=12 m=37
